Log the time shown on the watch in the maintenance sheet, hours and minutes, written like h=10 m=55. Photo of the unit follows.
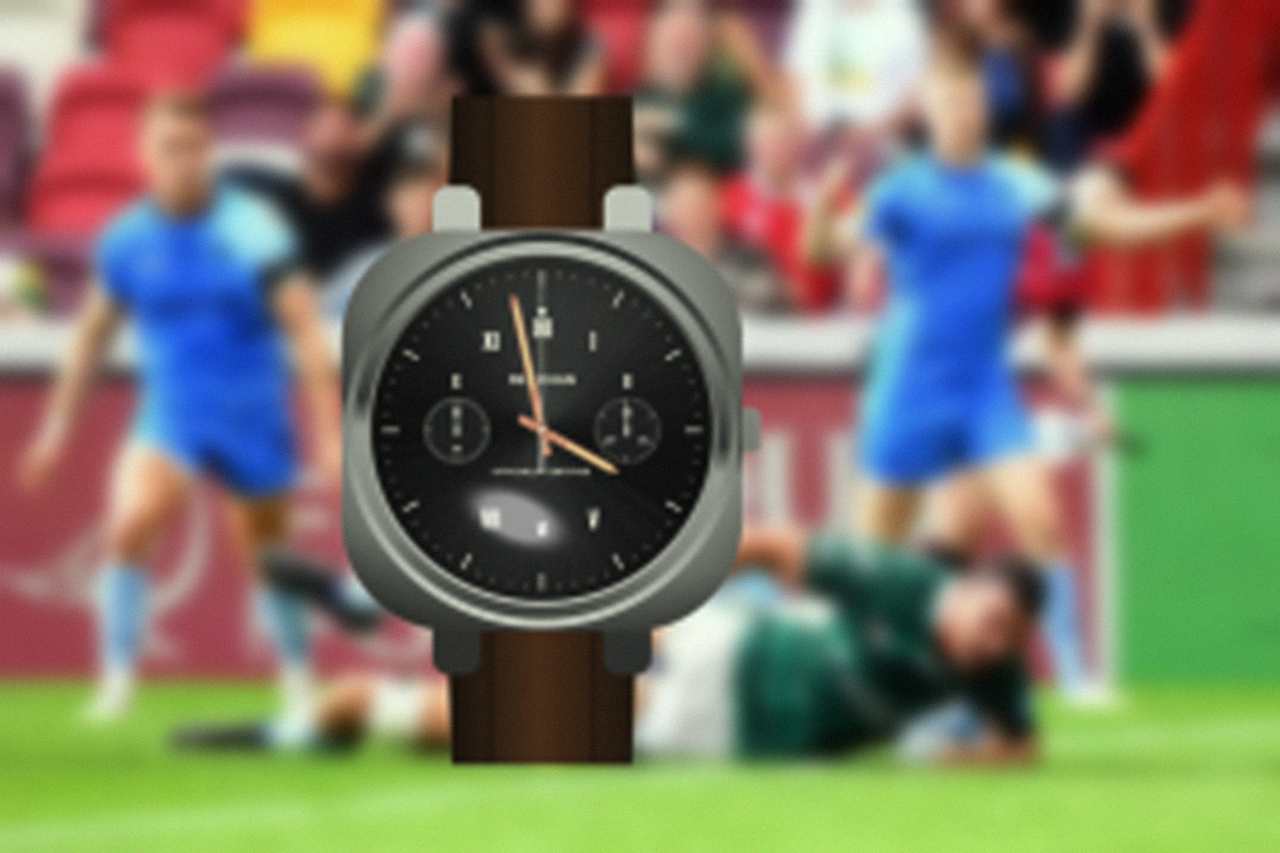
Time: h=3 m=58
